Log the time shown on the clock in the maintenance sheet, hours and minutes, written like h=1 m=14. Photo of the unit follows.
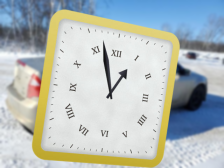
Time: h=12 m=57
